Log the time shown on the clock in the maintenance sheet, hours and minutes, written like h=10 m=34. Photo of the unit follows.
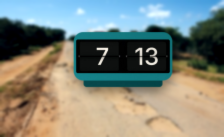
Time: h=7 m=13
